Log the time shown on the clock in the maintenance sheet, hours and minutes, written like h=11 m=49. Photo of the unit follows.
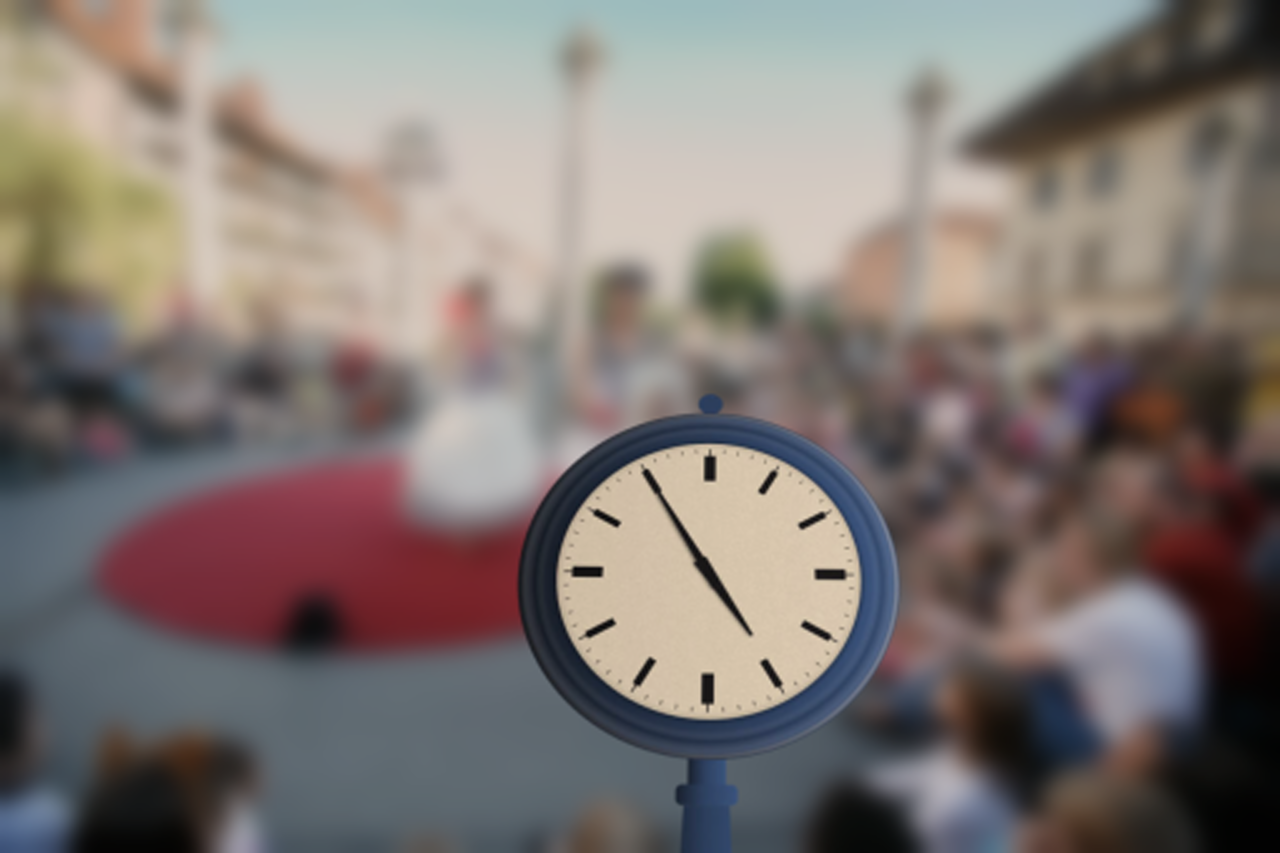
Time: h=4 m=55
